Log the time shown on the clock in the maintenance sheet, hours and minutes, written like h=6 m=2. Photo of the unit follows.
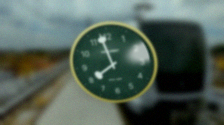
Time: h=7 m=58
